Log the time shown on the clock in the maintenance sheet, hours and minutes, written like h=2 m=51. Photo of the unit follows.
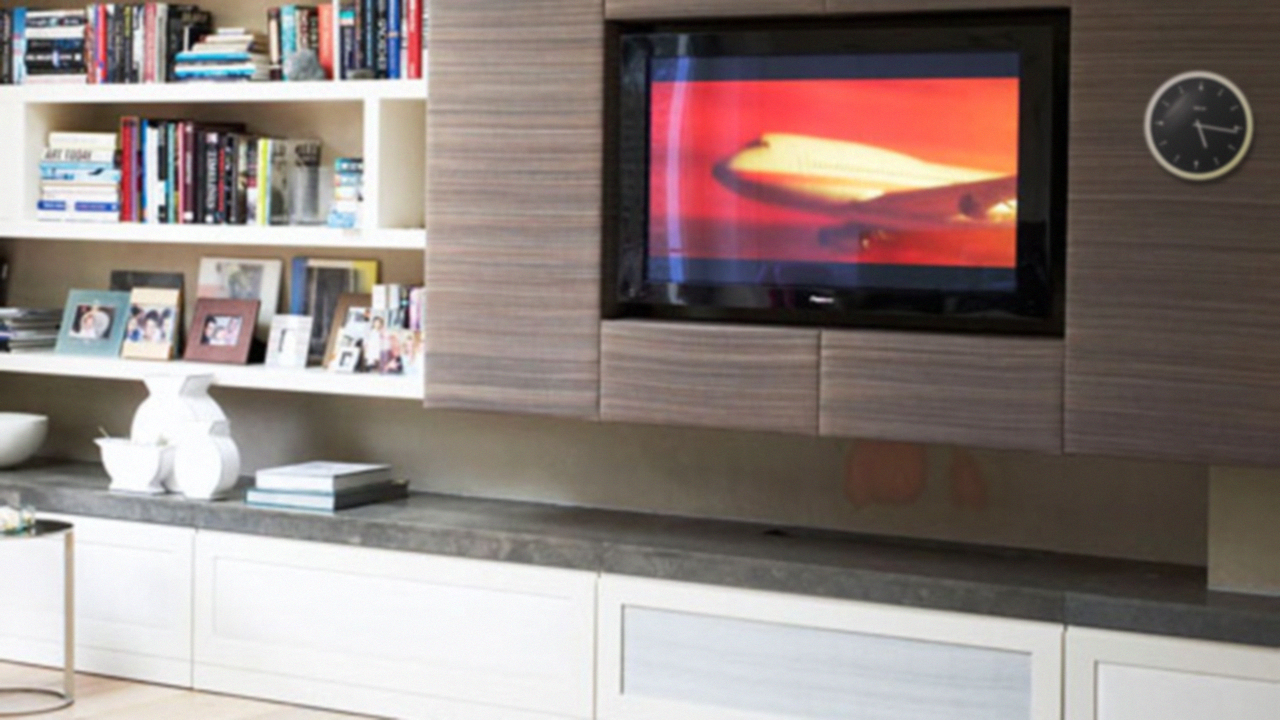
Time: h=5 m=16
